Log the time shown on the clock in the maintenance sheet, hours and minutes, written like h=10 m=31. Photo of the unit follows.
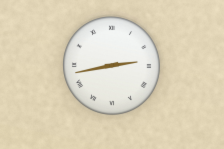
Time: h=2 m=43
